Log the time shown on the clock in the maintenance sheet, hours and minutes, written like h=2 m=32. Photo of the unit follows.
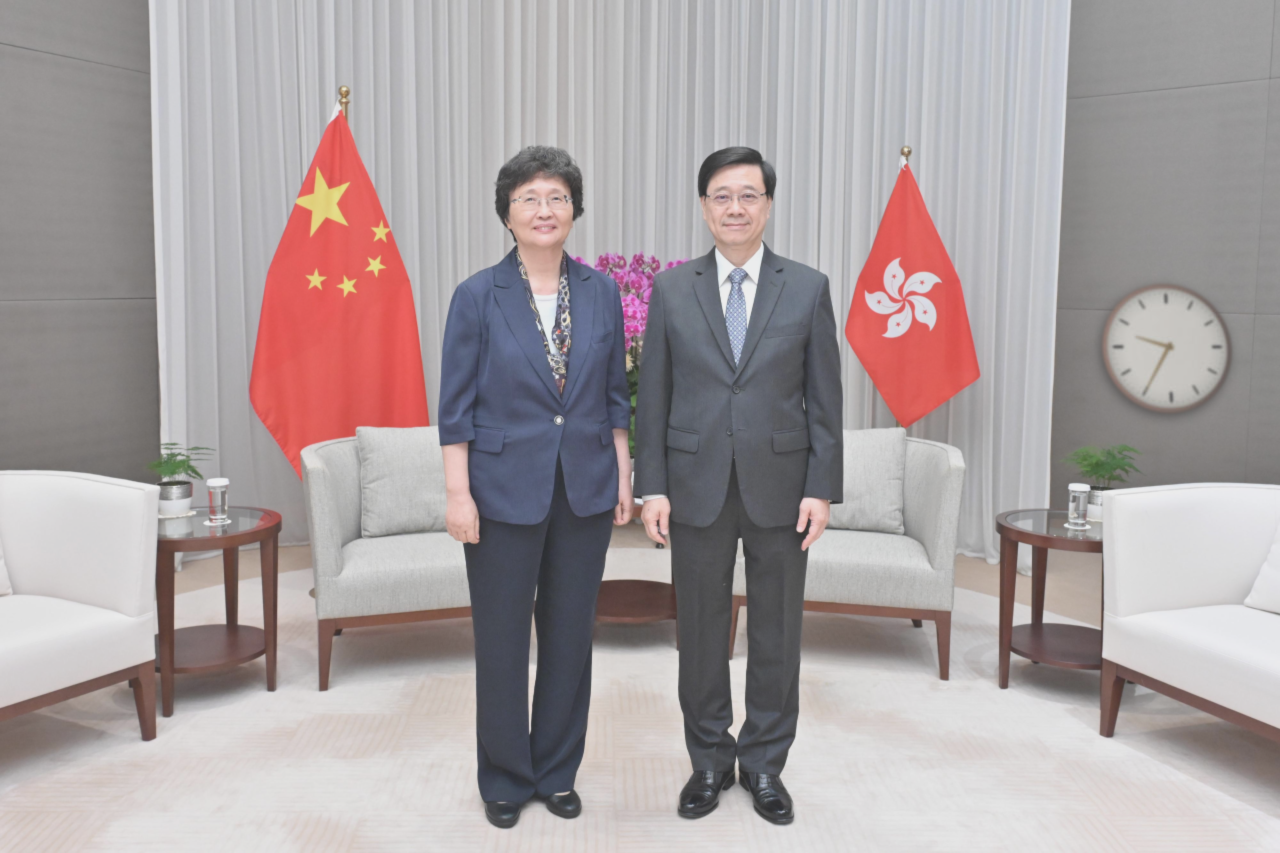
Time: h=9 m=35
